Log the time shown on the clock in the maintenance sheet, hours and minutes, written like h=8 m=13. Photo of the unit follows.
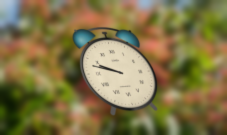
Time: h=9 m=48
